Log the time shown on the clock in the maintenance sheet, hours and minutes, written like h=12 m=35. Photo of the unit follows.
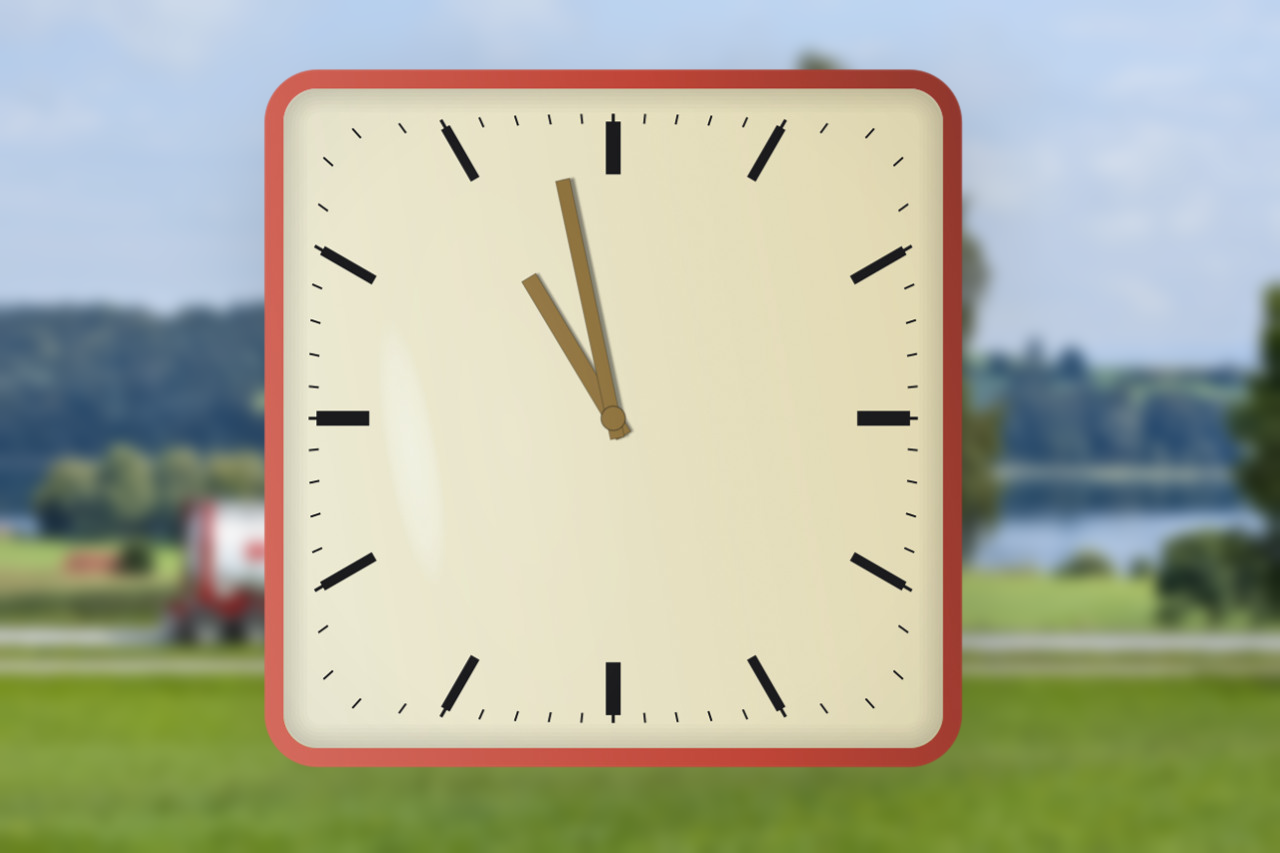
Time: h=10 m=58
